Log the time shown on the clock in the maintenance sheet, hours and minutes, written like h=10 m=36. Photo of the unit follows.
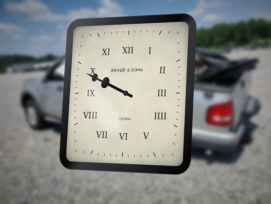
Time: h=9 m=49
